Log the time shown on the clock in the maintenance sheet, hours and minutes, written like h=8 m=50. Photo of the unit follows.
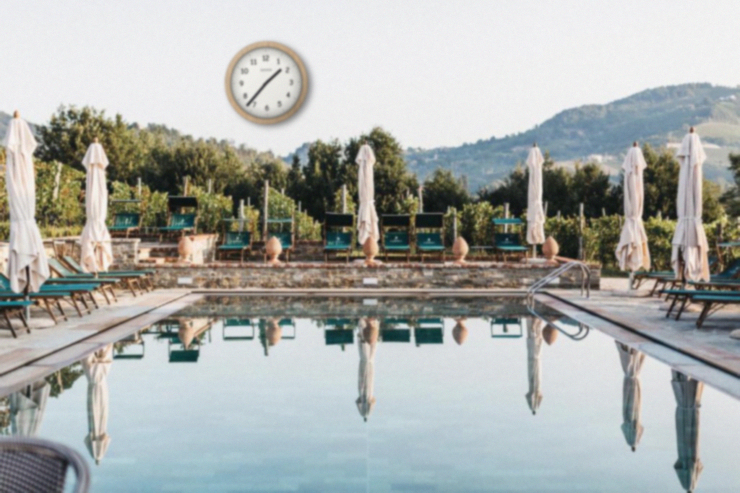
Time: h=1 m=37
